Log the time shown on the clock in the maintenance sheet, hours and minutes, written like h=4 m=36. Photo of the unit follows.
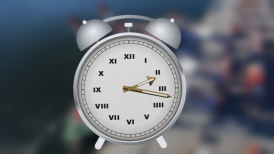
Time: h=2 m=17
